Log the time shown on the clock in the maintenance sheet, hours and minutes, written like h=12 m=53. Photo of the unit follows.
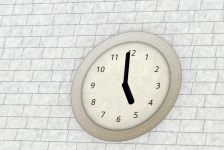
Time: h=4 m=59
